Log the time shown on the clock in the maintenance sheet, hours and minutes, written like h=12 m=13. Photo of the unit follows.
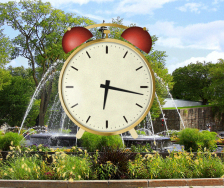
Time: h=6 m=17
